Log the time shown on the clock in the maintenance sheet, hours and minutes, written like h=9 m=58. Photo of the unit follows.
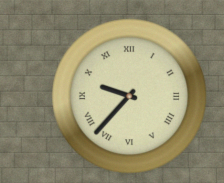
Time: h=9 m=37
